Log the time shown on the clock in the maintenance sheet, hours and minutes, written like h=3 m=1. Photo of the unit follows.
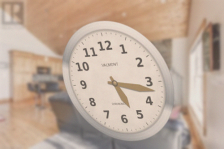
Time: h=5 m=17
